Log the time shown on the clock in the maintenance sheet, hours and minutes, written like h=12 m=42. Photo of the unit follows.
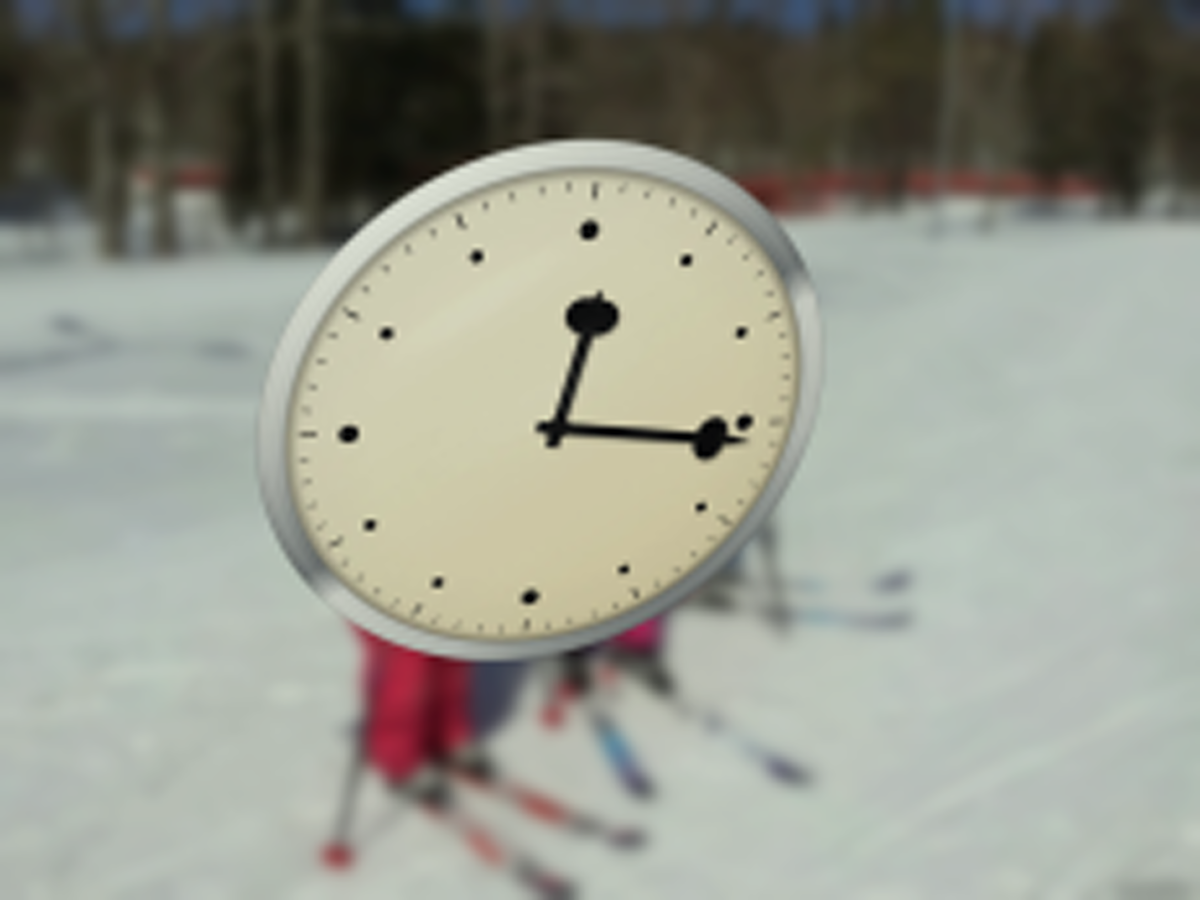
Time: h=12 m=16
